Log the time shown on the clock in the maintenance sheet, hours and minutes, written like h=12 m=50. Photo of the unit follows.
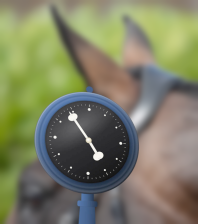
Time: h=4 m=54
